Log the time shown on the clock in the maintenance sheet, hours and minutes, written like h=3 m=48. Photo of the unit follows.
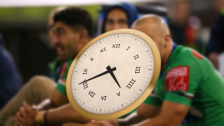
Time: h=4 m=41
